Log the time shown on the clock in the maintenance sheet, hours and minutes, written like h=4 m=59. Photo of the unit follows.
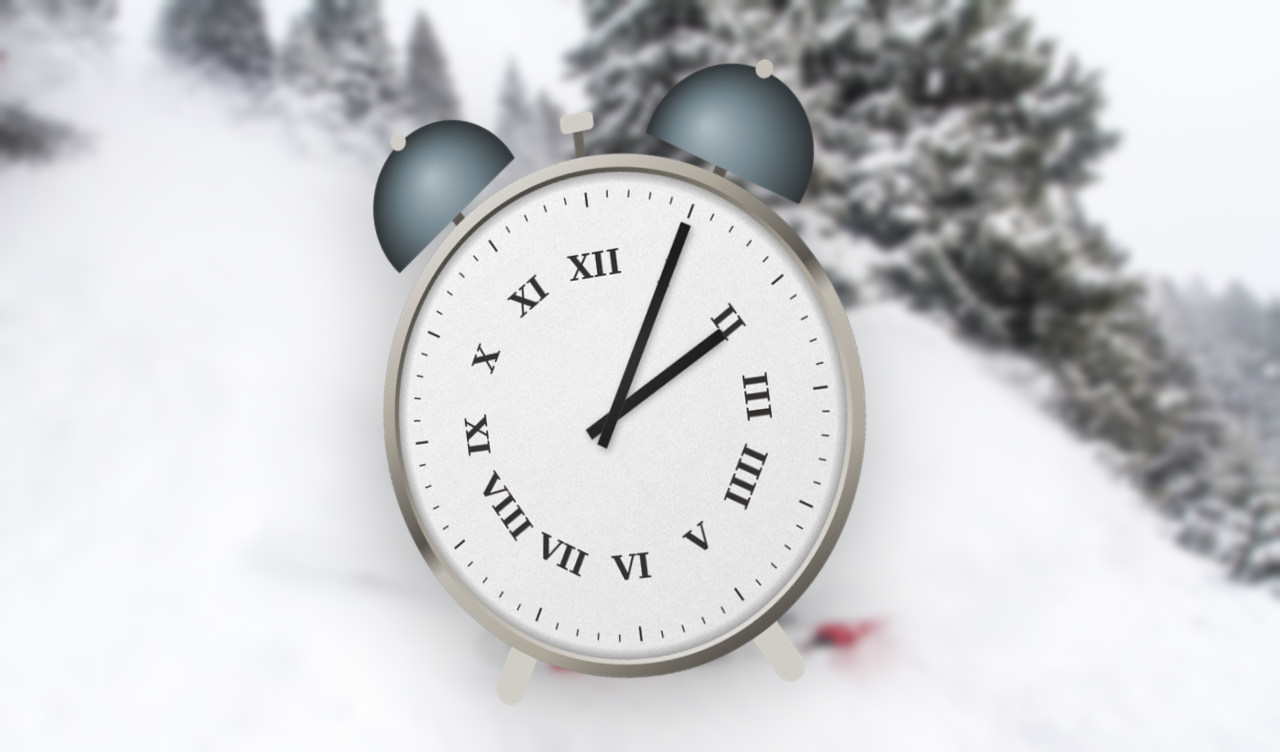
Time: h=2 m=5
